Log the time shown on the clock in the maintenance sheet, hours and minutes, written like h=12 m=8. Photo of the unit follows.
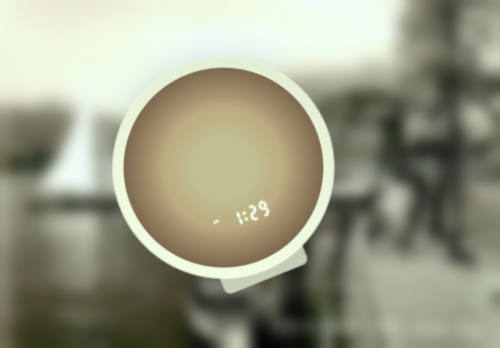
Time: h=1 m=29
